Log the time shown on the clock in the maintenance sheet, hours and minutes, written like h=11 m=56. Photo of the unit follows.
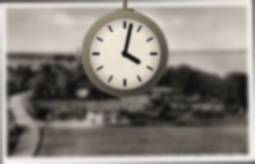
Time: h=4 m=2
